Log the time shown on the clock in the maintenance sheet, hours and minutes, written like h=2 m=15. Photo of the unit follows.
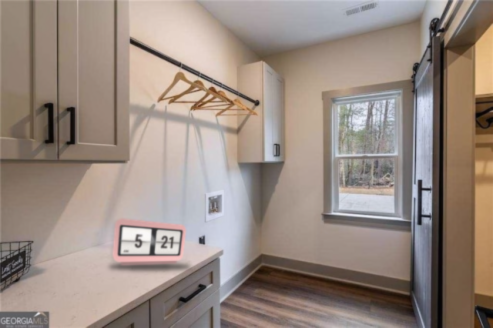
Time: h=5 m=21
